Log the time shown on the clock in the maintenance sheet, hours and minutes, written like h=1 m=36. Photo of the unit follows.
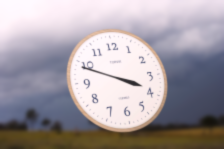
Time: h=3 m=49
